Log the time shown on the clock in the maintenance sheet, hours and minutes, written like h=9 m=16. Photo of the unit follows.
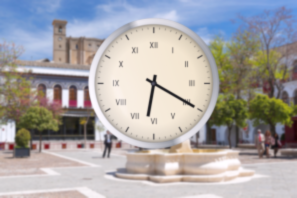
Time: h=6 m=20
